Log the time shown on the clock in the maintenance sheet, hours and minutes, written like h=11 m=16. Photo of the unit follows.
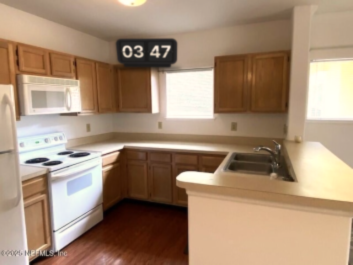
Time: h=3 m=47
